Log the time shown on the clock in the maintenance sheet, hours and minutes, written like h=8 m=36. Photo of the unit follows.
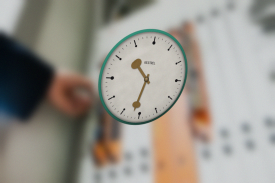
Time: h=10 m=32
